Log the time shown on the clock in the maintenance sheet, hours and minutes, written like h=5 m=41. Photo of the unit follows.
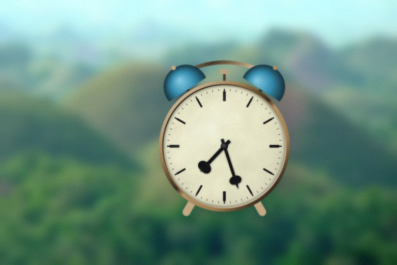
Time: h=7 m=27
